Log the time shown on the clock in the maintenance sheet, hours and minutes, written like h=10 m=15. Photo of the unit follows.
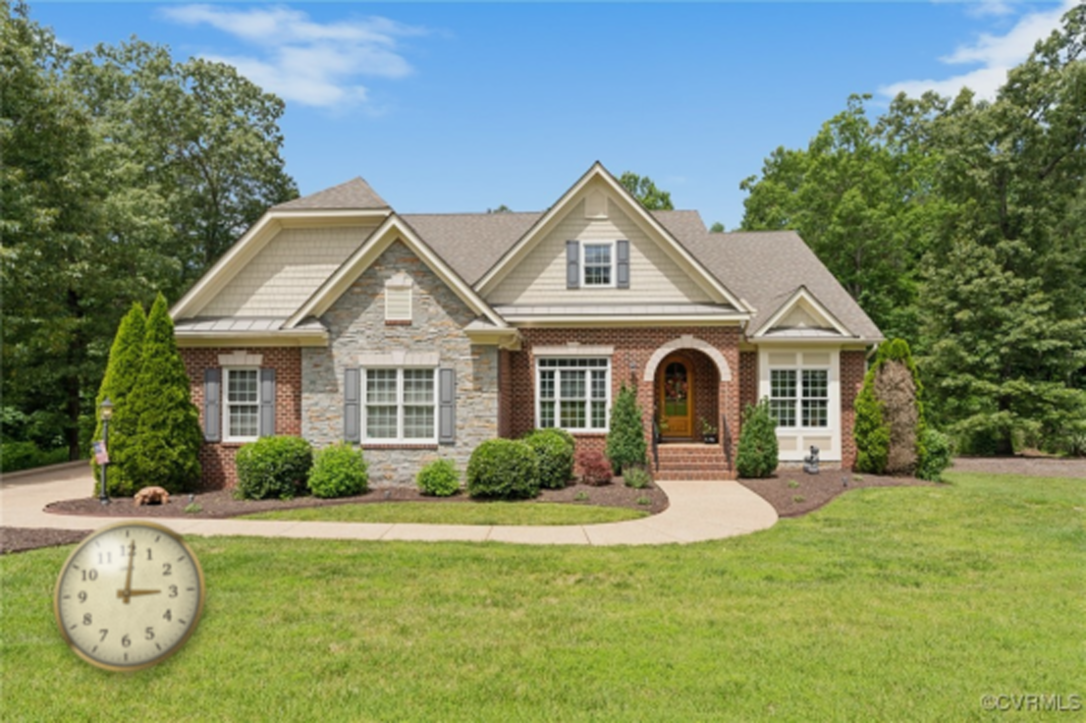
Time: h=3 m=1
